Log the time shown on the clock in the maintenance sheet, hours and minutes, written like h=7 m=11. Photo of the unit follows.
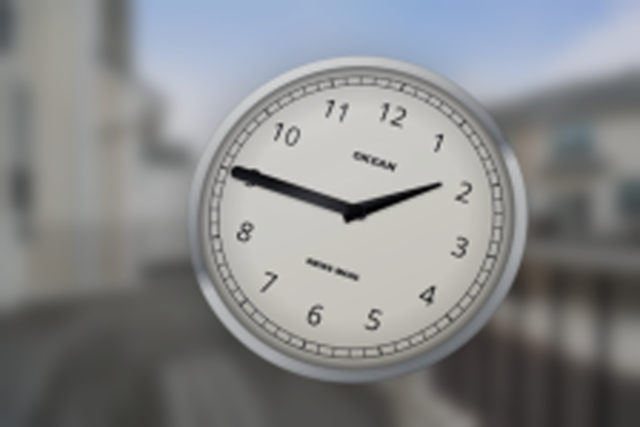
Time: h=1 m=45
